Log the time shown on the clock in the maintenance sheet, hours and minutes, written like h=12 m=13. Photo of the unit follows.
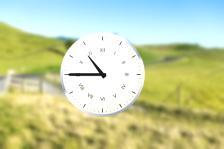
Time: h=10 m=45
